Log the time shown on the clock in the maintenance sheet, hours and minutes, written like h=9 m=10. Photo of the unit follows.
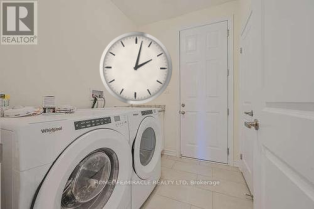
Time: h=2 m=2
